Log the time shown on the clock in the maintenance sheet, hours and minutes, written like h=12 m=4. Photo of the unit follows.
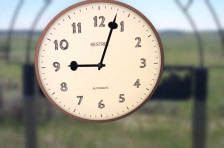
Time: h=9 m=3
